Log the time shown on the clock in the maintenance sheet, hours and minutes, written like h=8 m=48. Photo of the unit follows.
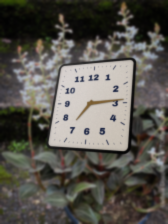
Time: h=7 m=14
